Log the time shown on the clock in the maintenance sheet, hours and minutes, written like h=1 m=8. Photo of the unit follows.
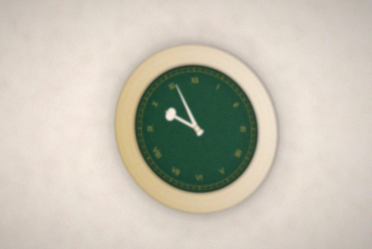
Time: h=9 m=56
